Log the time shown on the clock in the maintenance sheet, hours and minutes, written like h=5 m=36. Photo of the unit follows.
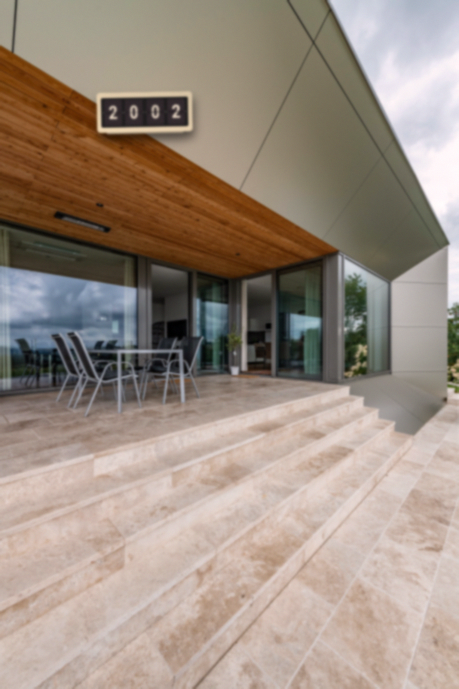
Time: h=20 m=2
